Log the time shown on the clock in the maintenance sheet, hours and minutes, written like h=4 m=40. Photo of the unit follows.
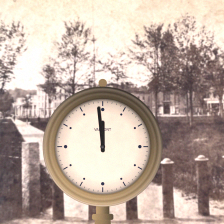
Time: h=11 m=59
